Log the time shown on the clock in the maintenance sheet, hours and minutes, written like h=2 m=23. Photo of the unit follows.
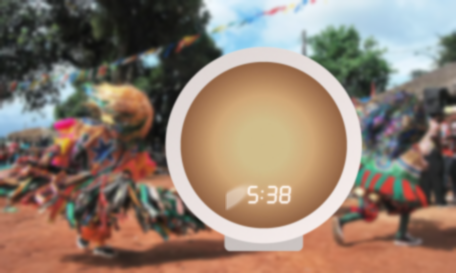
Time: h=5 m=38
